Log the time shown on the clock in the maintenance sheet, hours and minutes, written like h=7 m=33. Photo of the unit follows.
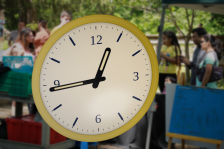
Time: h=12 m=44
